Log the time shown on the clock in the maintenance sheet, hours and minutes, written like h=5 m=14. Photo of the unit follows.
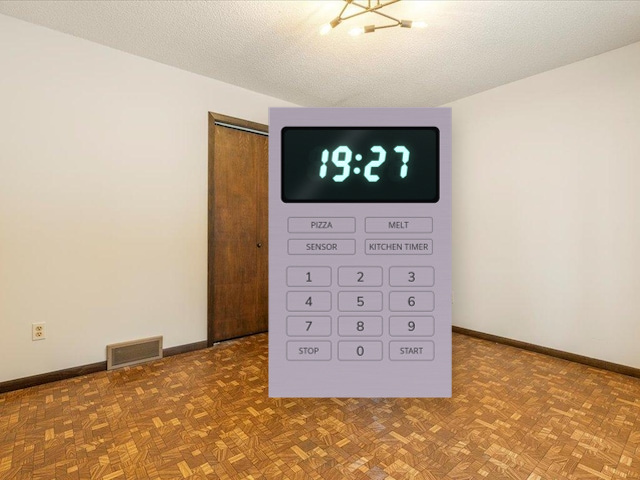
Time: h=19 m=27
